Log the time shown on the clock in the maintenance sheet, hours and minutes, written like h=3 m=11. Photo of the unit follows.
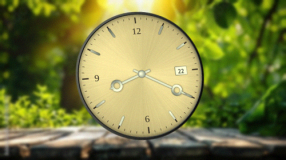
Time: h=8 m=20
